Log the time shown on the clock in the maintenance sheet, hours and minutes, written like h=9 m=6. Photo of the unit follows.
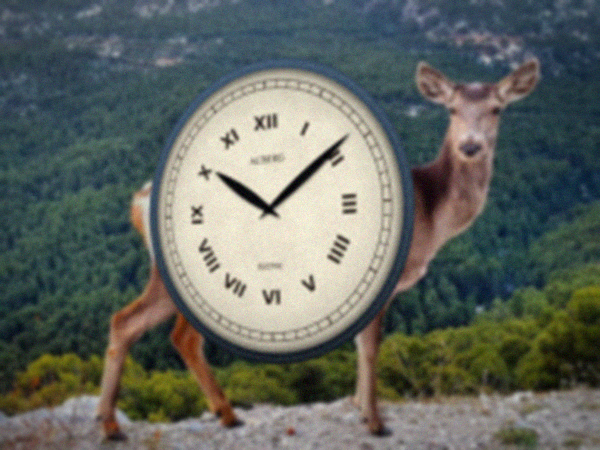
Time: h=10 m=9
